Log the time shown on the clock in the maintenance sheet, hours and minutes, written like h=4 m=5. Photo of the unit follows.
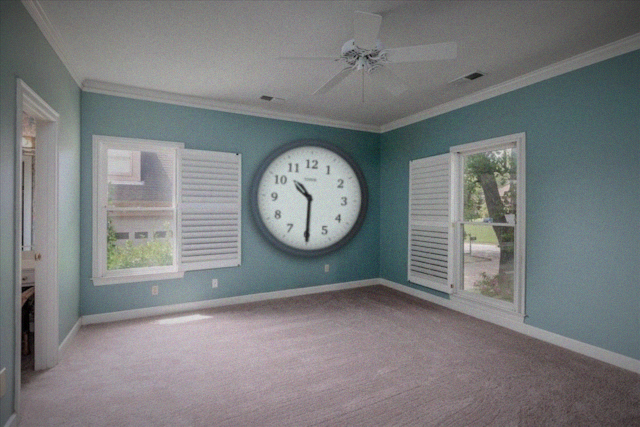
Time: h=10 m=30
